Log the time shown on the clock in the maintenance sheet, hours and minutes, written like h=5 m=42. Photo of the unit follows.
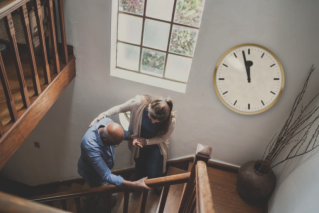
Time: h=11 m=58
